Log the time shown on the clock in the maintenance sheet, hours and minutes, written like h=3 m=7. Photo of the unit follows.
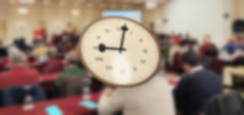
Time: h=9 m=2
